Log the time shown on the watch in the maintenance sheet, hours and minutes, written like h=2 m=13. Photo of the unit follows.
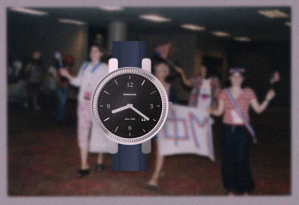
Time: h=8 m=21
